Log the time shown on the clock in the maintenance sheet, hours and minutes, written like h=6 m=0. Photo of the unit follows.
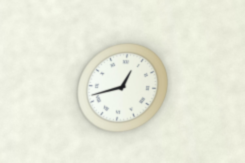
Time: h=12 m=42
